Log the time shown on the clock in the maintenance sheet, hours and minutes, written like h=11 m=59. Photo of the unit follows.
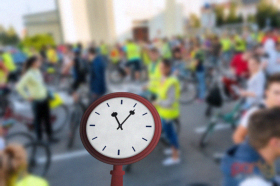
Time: h=11 m=6
